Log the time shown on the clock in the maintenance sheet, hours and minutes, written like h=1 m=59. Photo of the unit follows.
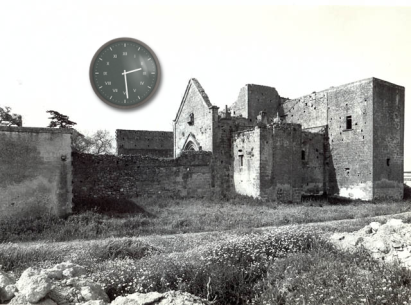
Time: h=2 m=29
